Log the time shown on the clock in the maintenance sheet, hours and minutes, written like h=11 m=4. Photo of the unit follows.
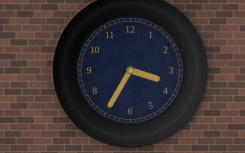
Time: h=3 m=35
